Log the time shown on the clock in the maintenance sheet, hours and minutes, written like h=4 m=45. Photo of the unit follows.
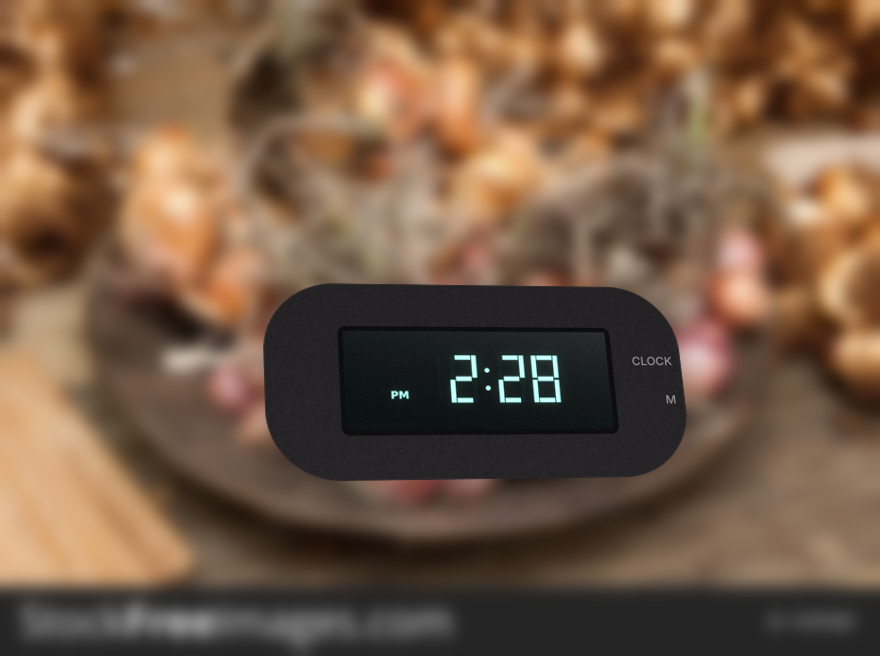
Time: h=2 m=28
